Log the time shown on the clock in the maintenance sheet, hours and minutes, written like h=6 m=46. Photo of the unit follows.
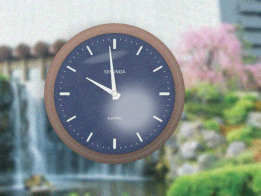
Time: h=9 m=59
